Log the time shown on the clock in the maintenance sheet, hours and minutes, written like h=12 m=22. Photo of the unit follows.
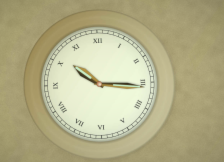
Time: h=10 m=16
